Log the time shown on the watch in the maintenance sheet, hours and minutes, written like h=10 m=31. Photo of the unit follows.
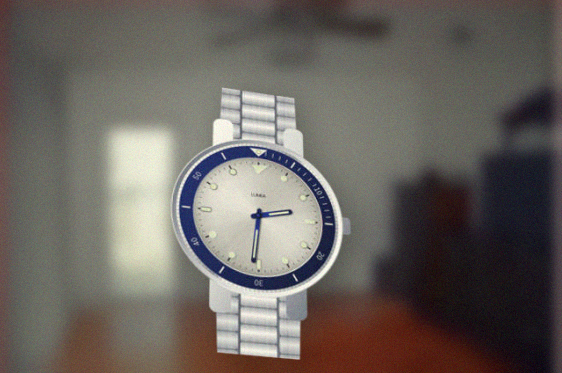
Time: h=2 m=31
